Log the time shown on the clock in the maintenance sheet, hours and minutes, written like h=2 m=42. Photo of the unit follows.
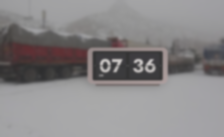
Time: h=7 m=36
